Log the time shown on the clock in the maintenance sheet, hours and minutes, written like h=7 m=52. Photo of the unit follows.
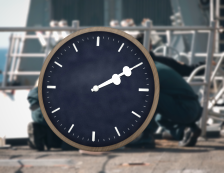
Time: h=2 m=10
